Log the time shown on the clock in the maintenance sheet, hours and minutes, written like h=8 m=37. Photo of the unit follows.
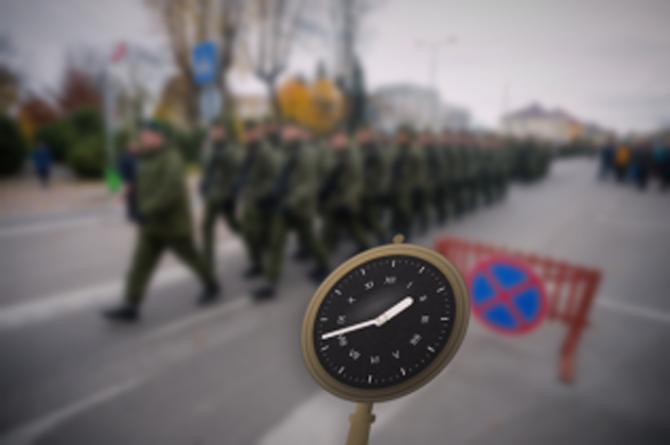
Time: h=1 m=42
